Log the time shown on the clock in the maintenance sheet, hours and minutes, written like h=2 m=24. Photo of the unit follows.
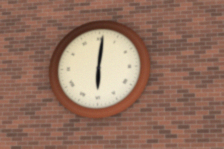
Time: h=6 m=1
